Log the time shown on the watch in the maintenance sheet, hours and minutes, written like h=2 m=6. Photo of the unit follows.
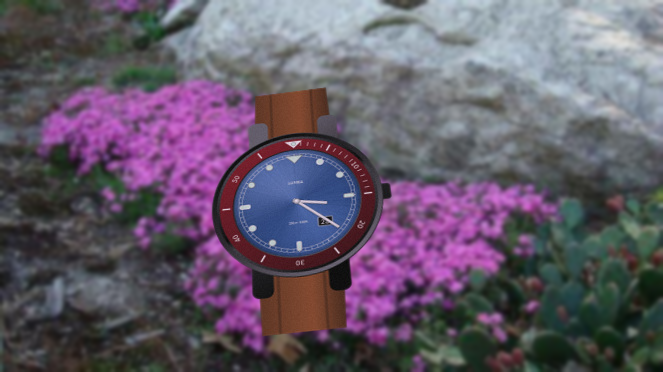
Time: h=3 m=22
